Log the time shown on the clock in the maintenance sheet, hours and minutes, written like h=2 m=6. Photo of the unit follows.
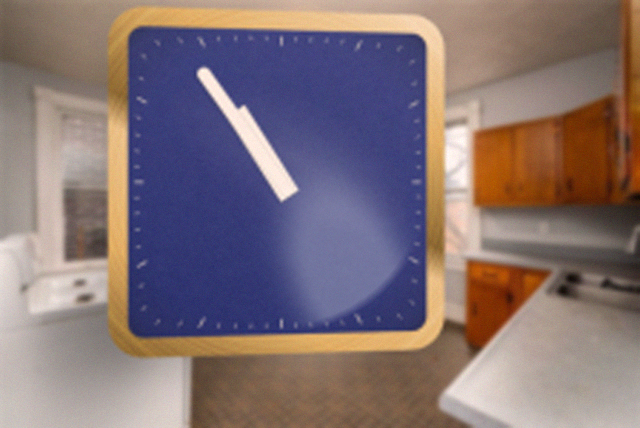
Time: h=10 m=54
